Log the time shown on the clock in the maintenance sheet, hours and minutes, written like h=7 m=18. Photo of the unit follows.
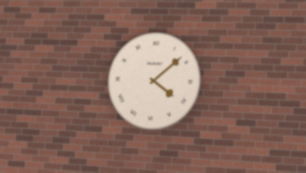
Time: h=4 m=8
